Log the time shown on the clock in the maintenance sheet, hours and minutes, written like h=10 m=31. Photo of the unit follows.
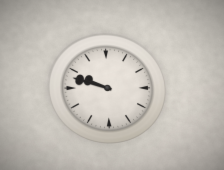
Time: h=9 m=48
